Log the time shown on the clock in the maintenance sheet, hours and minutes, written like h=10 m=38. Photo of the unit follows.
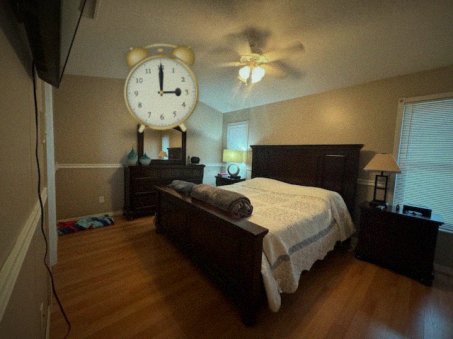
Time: h=3 m=0
